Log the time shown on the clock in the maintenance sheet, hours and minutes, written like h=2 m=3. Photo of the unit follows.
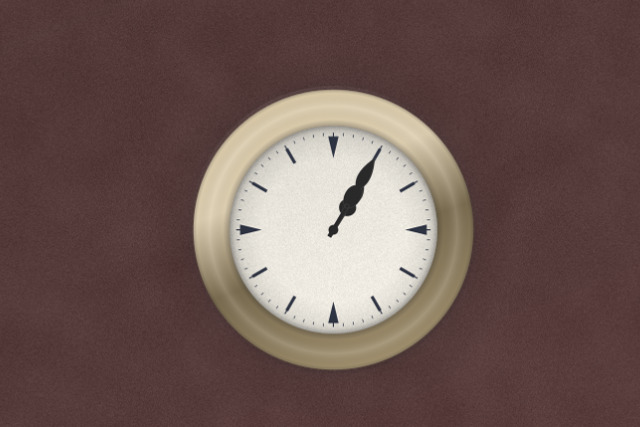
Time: h=1 m=5
